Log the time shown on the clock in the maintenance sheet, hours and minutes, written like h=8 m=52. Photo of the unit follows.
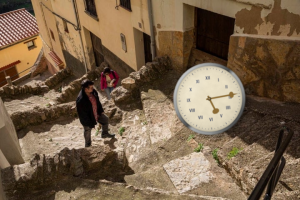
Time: h=5 m=14
